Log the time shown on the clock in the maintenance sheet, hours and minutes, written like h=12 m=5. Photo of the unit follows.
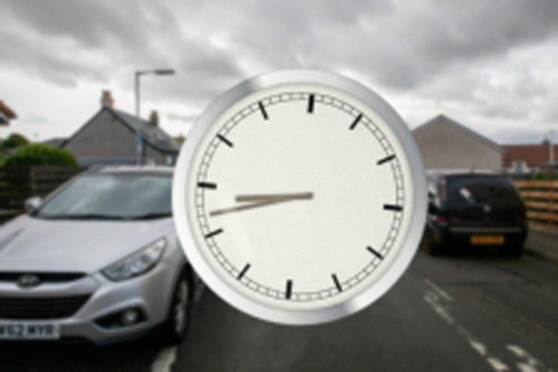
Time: h=8 m=42
